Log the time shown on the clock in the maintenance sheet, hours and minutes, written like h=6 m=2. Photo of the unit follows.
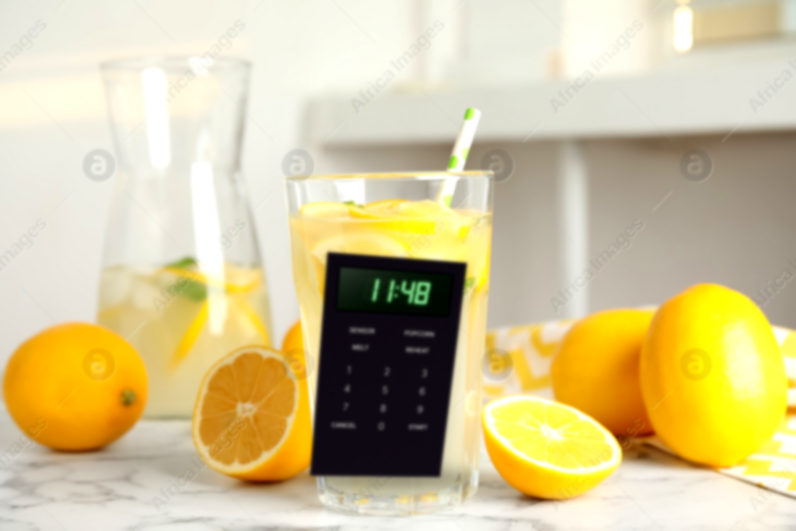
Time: h=11 m=48
